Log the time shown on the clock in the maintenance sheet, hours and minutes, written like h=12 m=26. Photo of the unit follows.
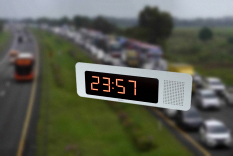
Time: h=23 m=57
